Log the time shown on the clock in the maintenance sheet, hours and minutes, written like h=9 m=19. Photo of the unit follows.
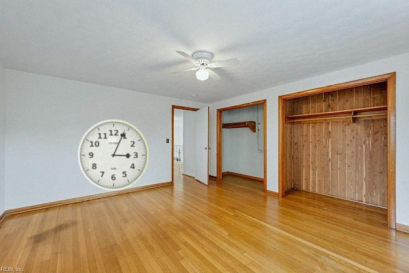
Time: h=3 m=4
